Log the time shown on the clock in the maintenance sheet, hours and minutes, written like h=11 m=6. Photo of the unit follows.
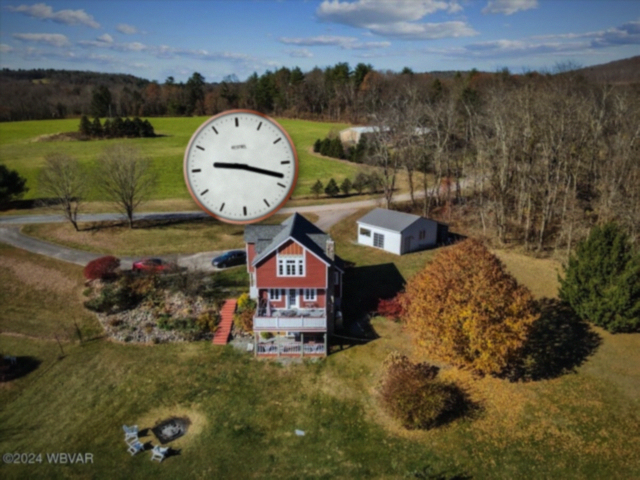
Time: h=9 m=18
